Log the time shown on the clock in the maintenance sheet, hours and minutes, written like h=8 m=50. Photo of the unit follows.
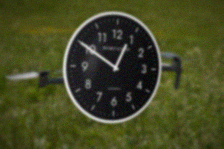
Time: h=12 m=50
